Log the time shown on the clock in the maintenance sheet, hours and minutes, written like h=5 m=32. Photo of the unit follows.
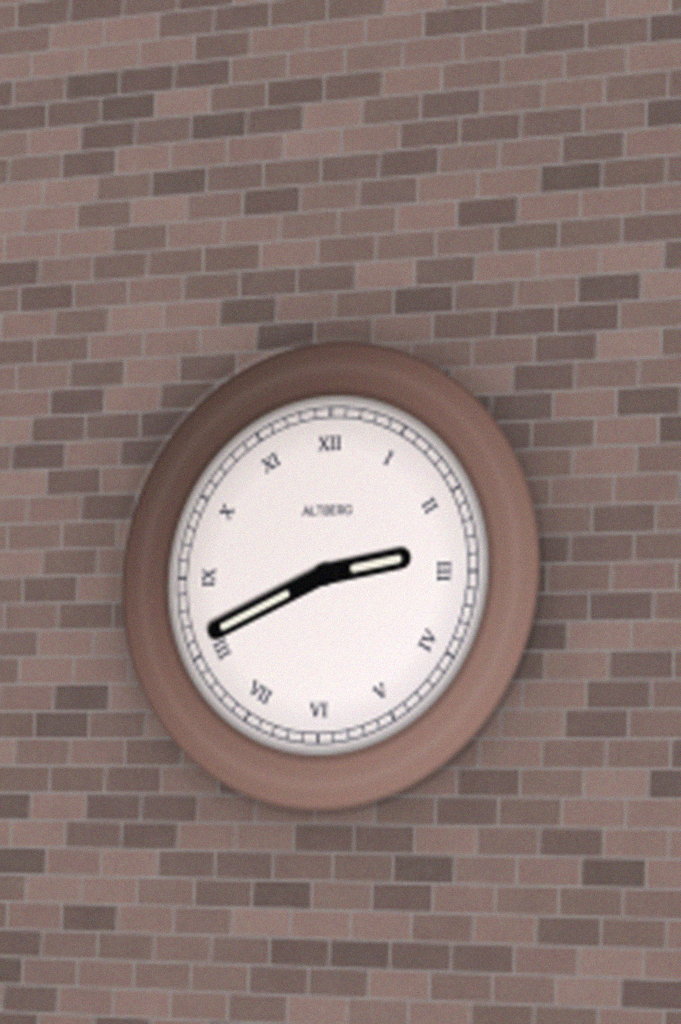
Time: h=2 m=41
